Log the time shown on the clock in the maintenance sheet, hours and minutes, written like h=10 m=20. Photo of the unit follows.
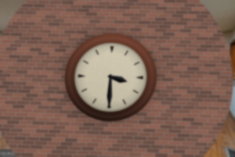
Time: h=3 m=30
